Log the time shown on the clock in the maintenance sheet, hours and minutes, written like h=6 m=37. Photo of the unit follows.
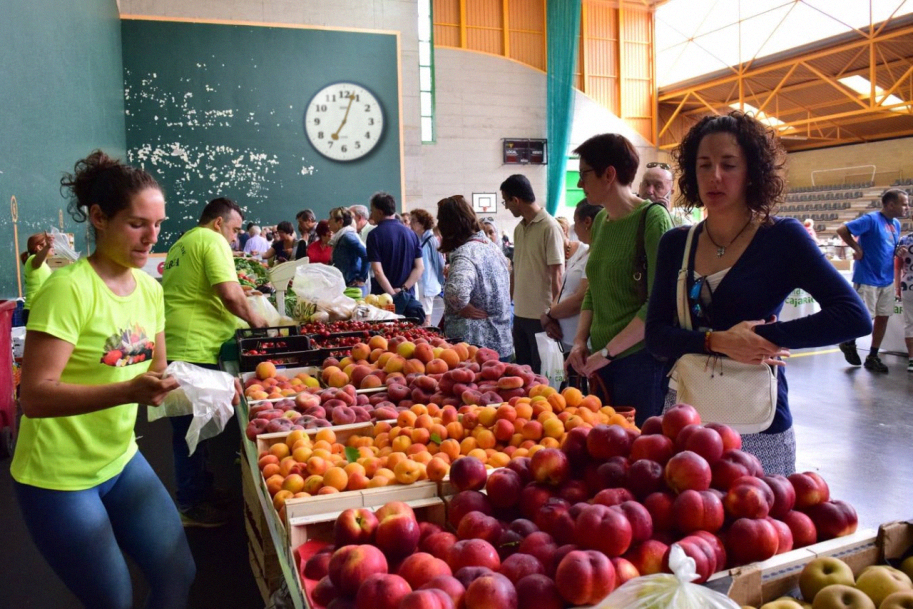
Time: h=7 m=3
